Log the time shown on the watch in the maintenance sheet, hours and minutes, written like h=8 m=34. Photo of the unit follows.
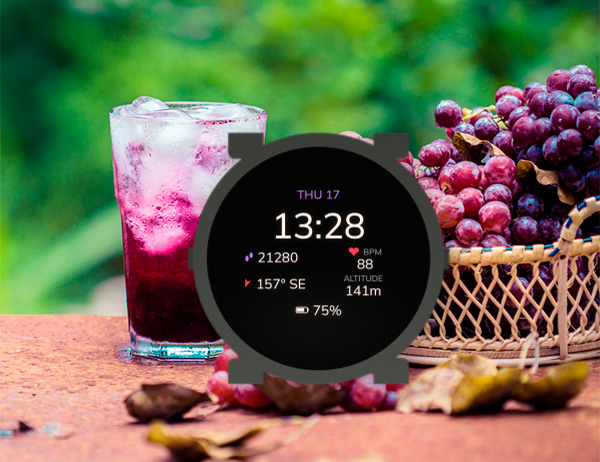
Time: h=13 m=28
